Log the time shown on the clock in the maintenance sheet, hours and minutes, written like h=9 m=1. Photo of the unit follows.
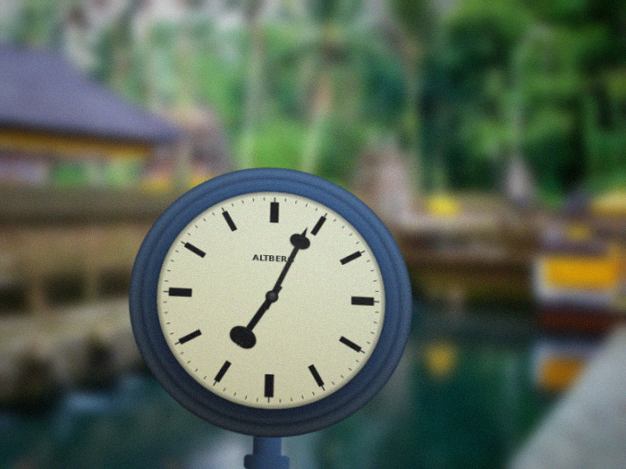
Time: h=7 m=4
